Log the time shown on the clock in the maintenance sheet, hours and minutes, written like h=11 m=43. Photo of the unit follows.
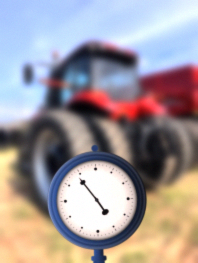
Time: h=4 m=54
